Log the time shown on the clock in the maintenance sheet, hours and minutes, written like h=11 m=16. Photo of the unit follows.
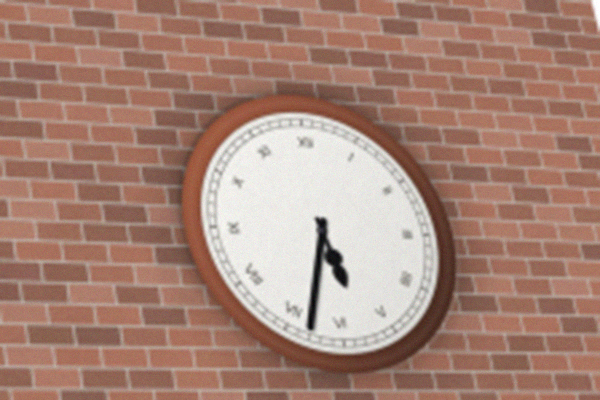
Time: h=5 m=33
